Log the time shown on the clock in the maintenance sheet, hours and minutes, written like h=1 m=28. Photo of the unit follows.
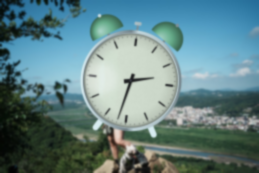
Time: h=2 m=32
